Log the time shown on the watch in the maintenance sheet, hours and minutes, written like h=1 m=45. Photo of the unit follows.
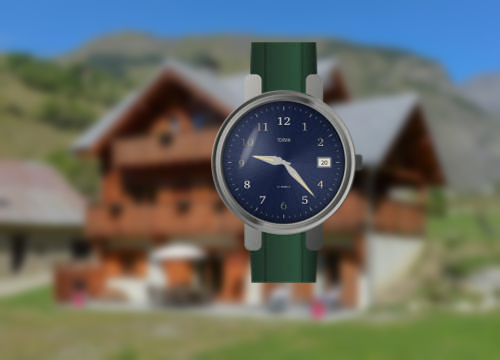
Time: h=9 m=23
